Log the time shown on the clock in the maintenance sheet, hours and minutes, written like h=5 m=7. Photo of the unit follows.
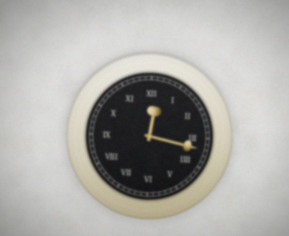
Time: h=12 m=17
